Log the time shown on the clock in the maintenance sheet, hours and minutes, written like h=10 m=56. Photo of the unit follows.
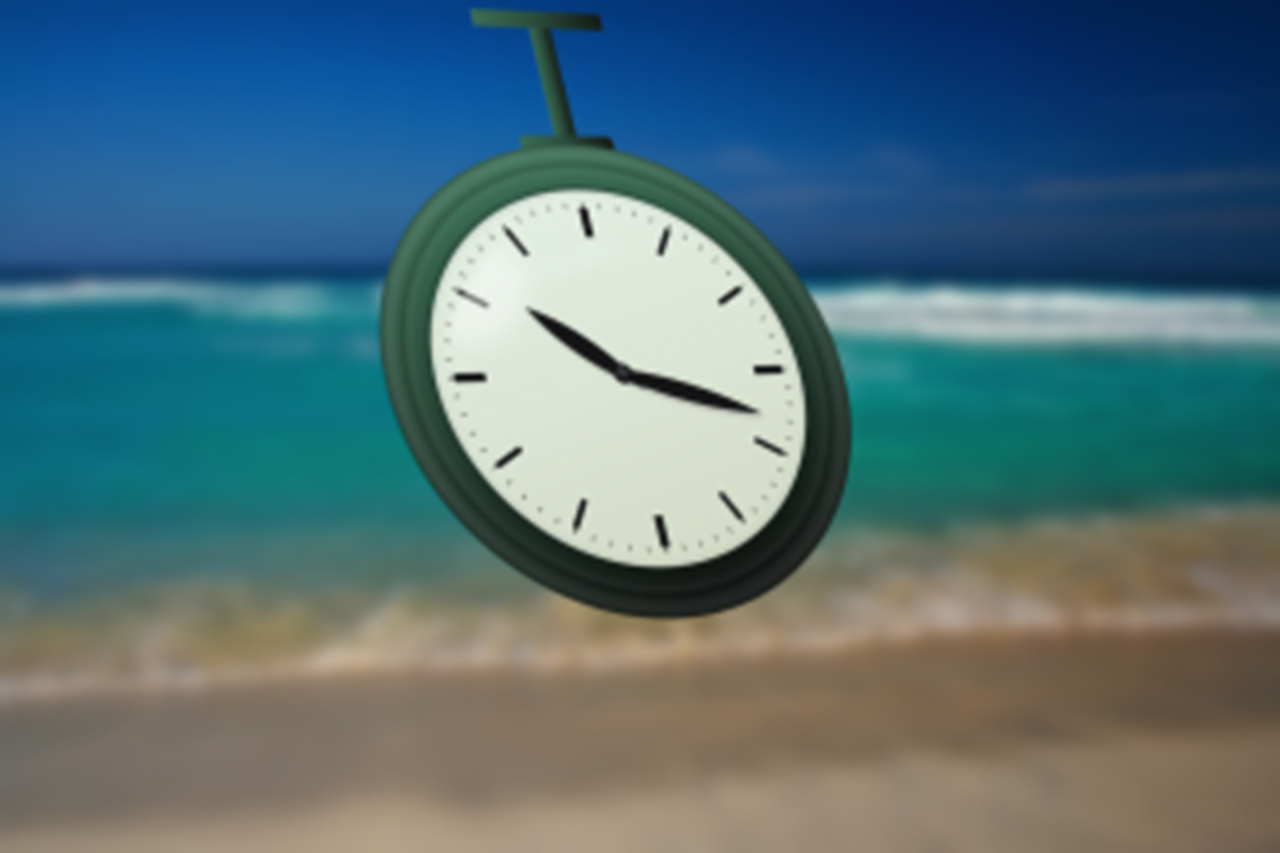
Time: h=10 m=18
